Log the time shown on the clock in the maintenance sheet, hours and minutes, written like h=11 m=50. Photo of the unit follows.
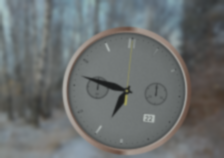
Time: h=6 m=47
